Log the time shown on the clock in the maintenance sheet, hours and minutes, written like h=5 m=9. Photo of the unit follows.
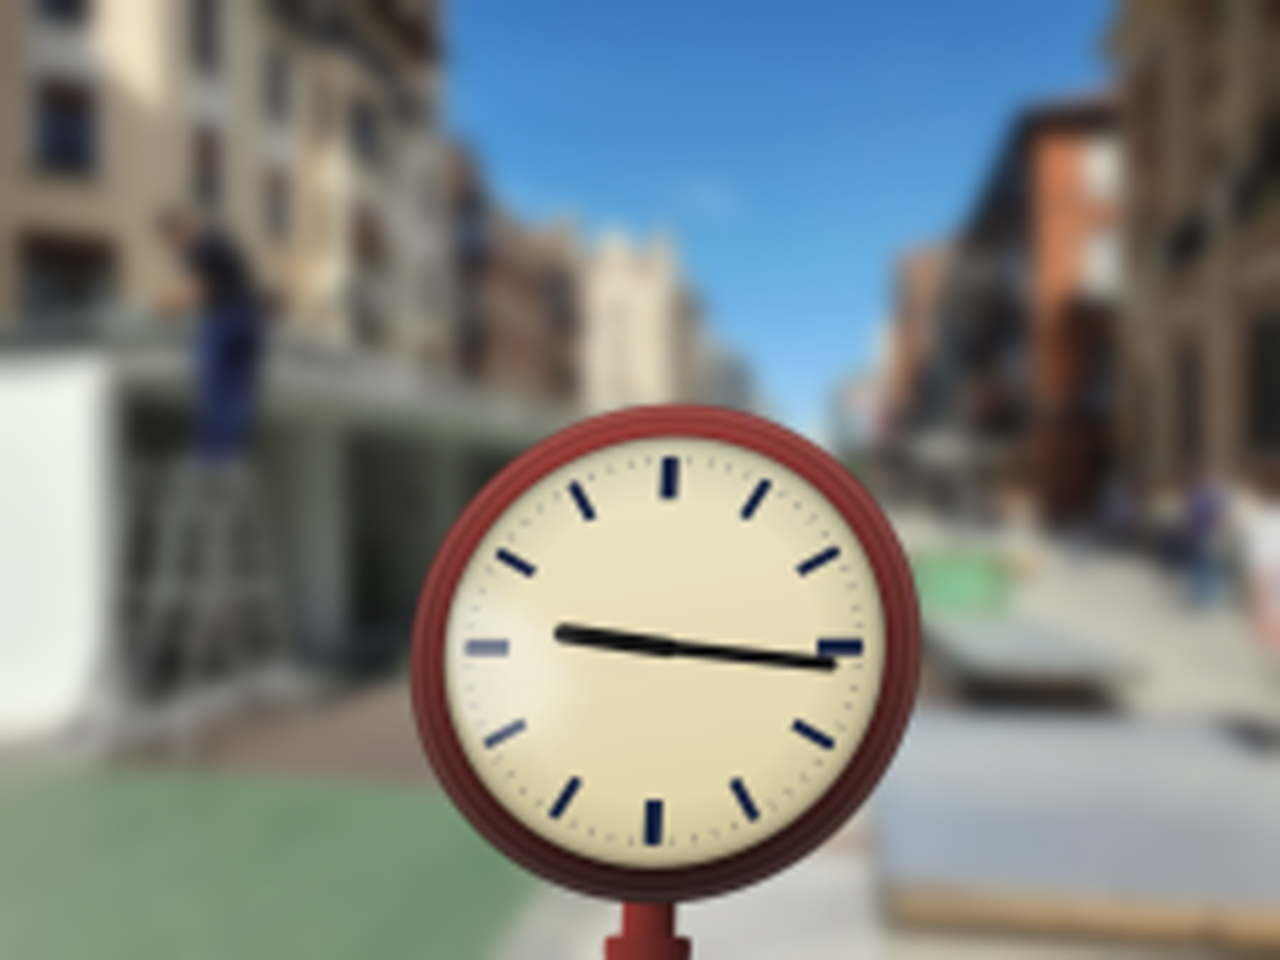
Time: h=9 m=16
